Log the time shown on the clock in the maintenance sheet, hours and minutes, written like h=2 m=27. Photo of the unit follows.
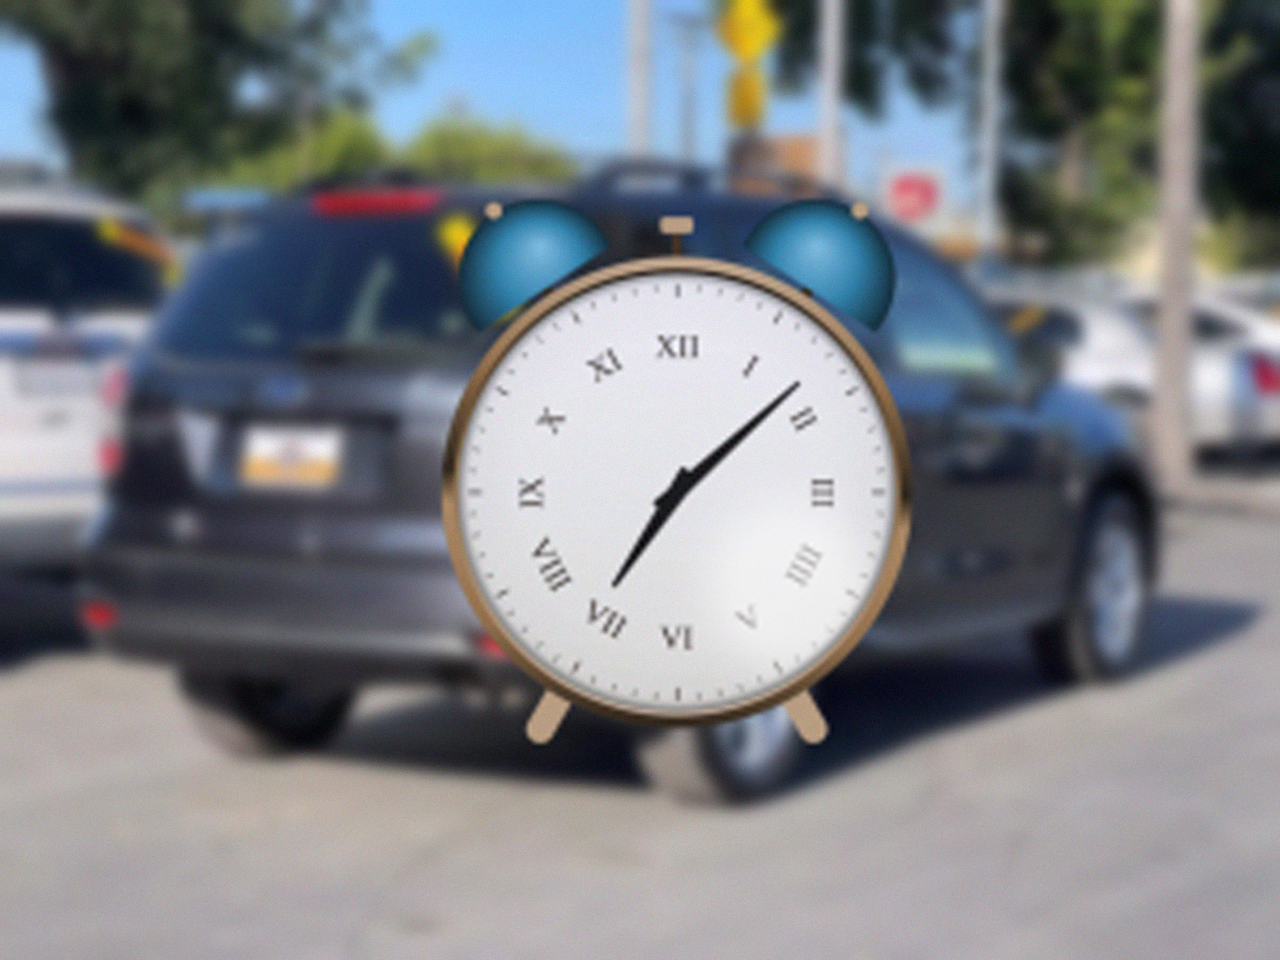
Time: h=7 m=8
